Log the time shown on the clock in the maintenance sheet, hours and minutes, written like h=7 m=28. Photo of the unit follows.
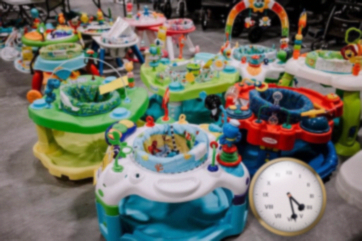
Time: h=4 m=28
